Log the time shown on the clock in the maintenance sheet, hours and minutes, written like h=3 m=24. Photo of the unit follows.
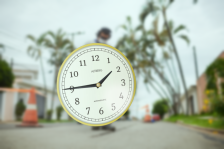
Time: h=1 m=45
